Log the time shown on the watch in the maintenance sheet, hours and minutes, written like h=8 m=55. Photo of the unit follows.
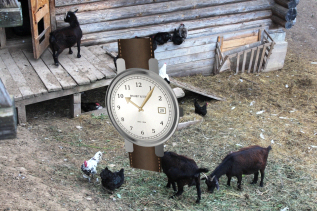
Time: h=10 m=6
